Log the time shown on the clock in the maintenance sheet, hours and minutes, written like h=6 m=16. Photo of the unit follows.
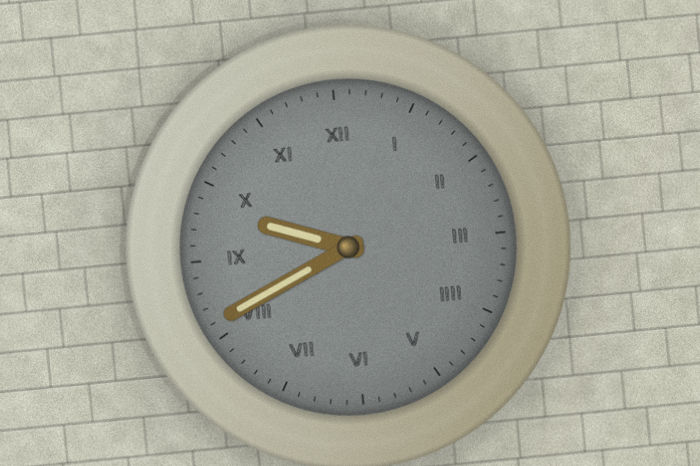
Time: h=9 m=41
